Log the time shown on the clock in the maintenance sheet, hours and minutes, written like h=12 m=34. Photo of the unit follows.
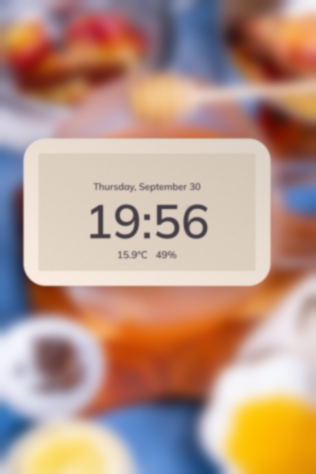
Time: h=19 m=56
